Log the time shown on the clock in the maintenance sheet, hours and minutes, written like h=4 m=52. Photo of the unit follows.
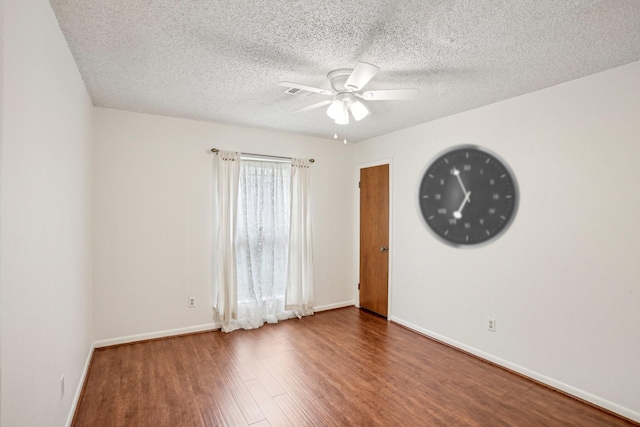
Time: h=6 m=56
